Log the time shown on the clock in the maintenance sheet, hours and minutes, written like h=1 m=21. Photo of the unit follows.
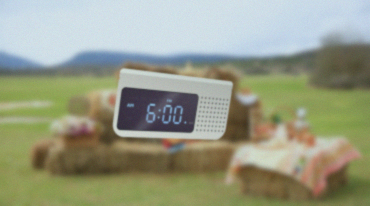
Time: h=6 m=0
